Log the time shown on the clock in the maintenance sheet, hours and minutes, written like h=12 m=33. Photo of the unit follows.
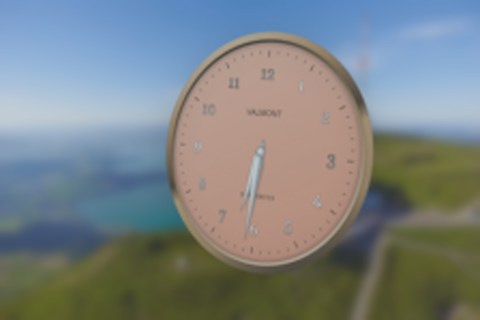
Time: h=6 m=31
